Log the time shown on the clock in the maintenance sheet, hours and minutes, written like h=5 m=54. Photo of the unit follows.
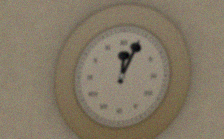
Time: h=12 m=4
